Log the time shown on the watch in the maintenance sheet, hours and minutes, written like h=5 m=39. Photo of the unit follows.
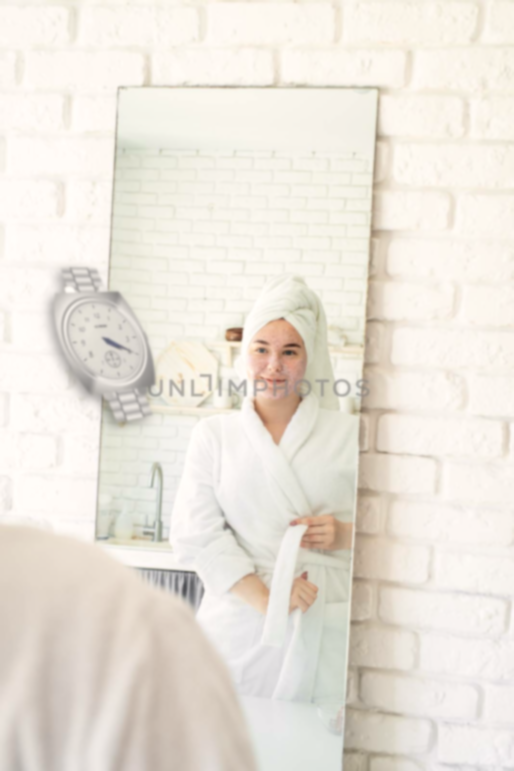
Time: h=4 m=20
